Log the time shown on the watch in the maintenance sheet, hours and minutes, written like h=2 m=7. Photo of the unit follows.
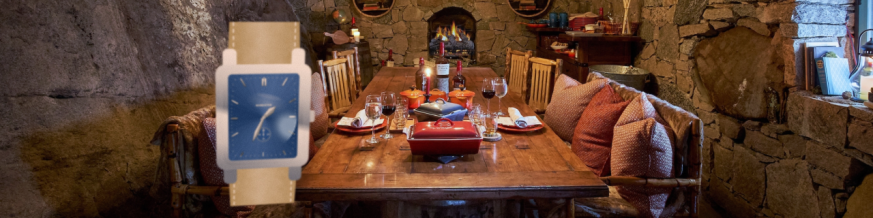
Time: h=1 m=34
